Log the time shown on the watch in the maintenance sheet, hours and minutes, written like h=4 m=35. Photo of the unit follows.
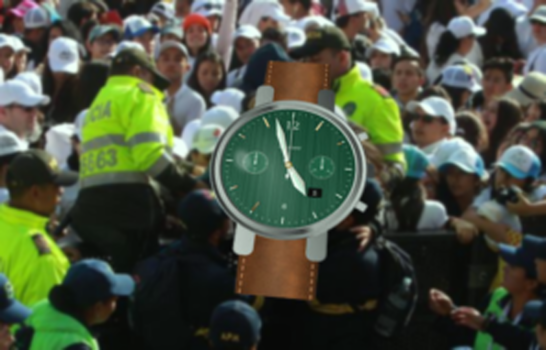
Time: h=4 m=57
